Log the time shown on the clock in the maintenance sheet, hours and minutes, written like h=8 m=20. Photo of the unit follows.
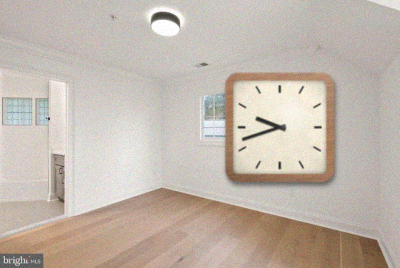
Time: h=9 m=42
